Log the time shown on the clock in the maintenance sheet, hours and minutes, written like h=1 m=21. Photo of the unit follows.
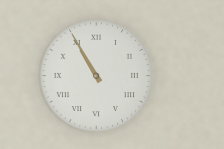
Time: h=10 m=55
